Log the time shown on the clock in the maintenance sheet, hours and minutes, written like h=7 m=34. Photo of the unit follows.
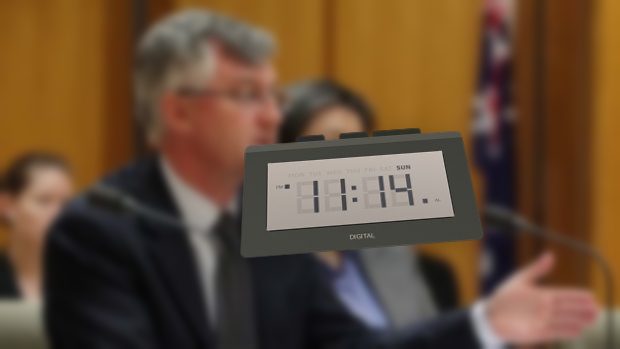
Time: h=11 m=14
